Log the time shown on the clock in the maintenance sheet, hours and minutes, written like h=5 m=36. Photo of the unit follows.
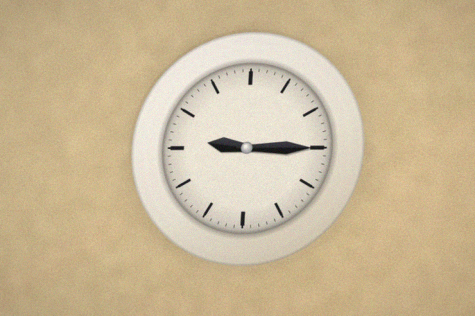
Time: h=9 m=15
